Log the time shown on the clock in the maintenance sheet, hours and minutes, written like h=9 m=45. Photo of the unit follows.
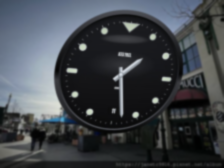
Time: h=1 m=28
